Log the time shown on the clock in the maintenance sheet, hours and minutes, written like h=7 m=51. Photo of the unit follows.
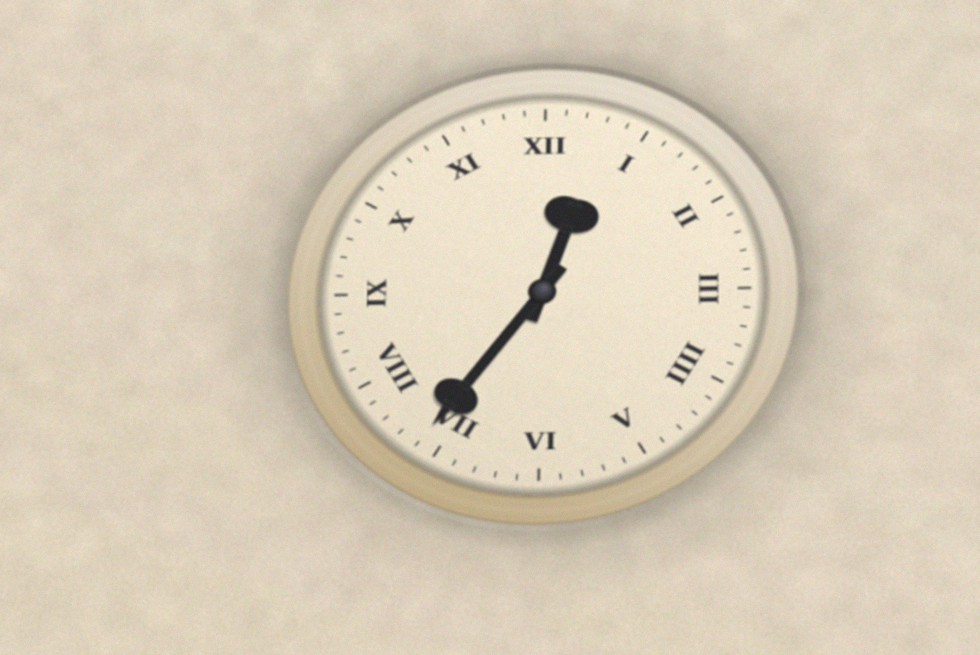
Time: h=12 m=36
